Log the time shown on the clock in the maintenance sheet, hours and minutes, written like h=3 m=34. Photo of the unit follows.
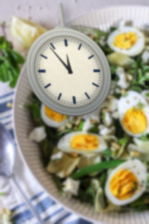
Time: h=11 m=54
